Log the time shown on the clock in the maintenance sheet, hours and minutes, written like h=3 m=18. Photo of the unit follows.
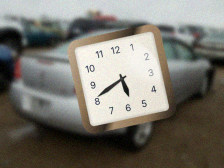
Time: h=5 m=41
